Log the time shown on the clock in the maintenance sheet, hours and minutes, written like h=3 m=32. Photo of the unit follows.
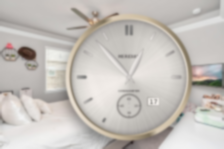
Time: h=12 m=53
